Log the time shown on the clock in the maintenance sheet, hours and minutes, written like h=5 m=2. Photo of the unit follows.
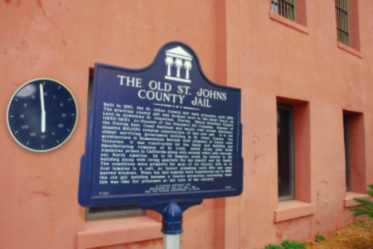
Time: h=5 m=59
